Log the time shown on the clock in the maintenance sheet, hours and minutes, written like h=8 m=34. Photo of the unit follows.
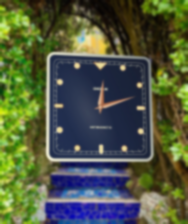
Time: h=12 m=12
